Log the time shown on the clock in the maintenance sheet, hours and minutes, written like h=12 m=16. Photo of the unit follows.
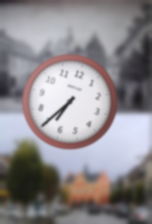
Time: h=6 m=35
